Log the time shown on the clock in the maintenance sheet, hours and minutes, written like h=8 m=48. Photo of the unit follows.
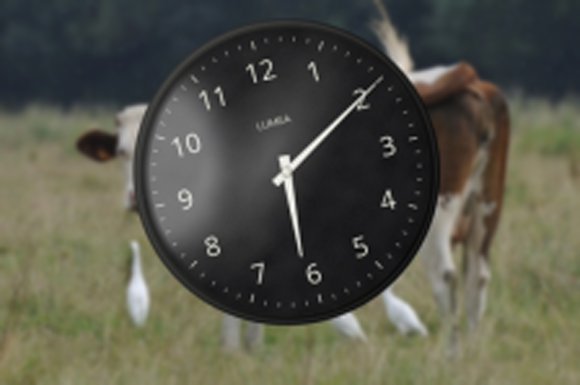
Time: h=6 m=10
